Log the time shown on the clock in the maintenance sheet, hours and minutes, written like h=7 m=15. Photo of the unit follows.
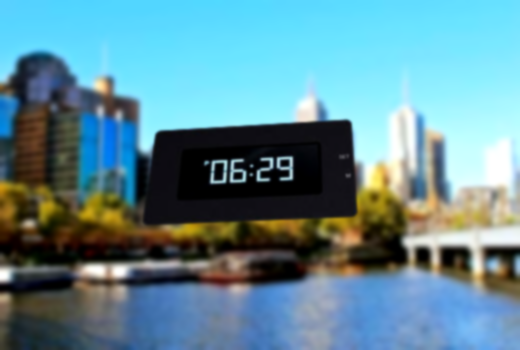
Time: h=6 m=29
